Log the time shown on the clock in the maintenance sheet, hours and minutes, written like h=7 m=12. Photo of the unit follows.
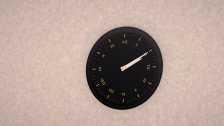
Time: h=2 m=10
